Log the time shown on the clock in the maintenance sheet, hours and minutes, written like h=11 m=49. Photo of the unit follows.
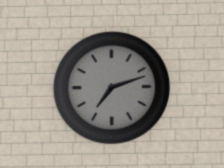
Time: h=7 m=12
